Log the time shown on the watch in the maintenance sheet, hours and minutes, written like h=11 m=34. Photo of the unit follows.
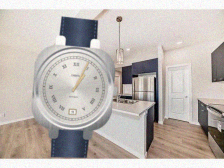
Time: h=1 m=4
